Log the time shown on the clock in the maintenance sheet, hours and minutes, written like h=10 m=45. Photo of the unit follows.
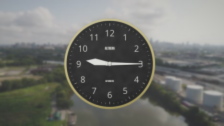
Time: h=9 m=15
